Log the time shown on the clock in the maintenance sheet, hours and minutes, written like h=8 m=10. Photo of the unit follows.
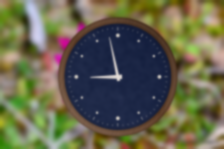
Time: h=8 m=58
